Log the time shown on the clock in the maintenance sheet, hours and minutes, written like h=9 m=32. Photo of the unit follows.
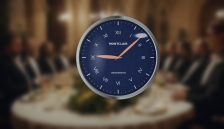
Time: h=9 m=8
